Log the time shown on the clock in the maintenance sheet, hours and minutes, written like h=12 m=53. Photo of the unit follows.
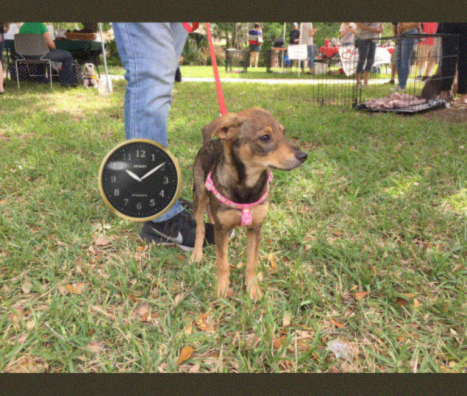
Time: h=10 m=9
